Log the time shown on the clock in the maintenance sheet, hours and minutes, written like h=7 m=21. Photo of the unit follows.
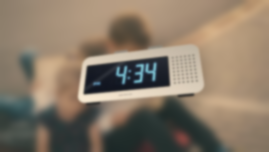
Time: h=4 m=34
